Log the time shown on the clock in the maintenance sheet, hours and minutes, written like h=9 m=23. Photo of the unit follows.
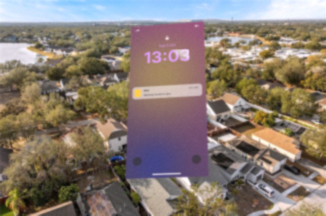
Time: h=13 m=3
